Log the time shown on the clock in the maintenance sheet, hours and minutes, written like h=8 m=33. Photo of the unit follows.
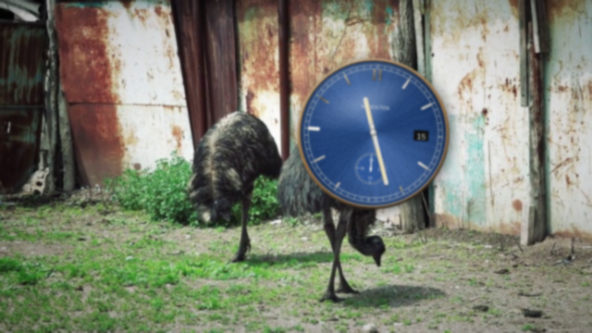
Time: h=11 m=27
